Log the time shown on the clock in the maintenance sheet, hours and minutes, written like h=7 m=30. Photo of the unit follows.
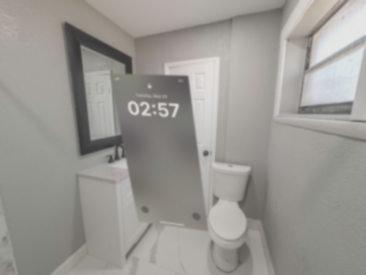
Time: h=2 m=57
